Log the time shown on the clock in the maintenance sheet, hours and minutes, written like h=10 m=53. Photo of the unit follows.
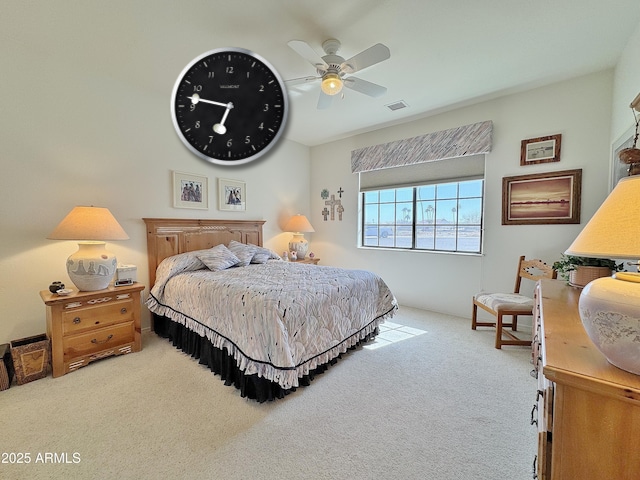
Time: h=6 m=47
